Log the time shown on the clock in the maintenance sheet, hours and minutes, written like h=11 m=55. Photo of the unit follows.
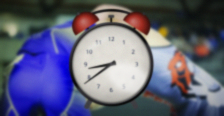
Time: h=8 m=39
